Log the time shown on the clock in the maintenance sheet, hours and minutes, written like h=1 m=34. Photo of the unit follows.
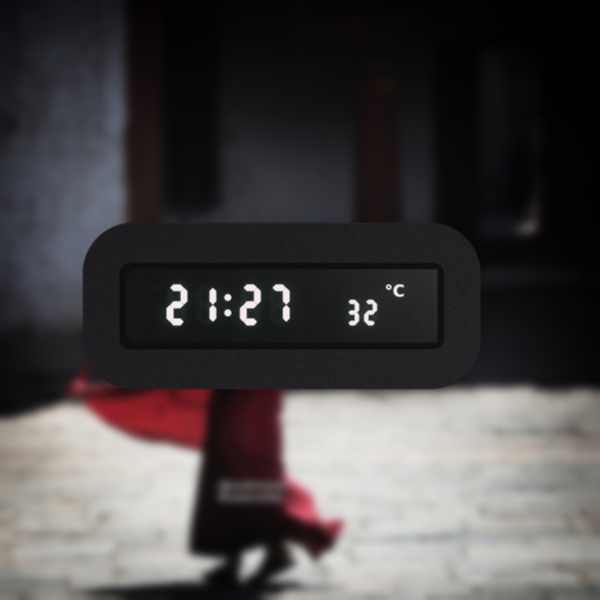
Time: h=21 m=27
